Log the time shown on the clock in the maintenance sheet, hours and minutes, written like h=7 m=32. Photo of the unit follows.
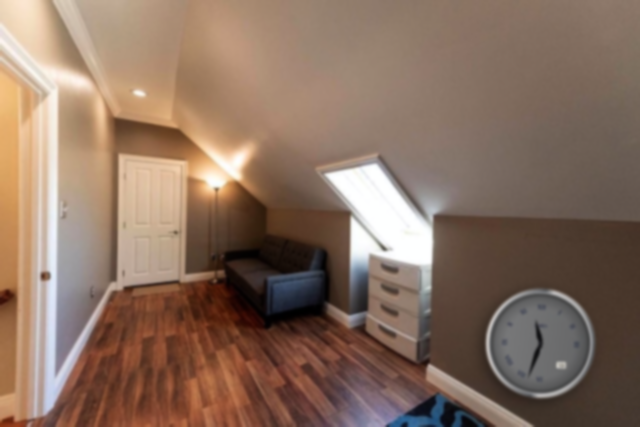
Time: h=11 m=33
